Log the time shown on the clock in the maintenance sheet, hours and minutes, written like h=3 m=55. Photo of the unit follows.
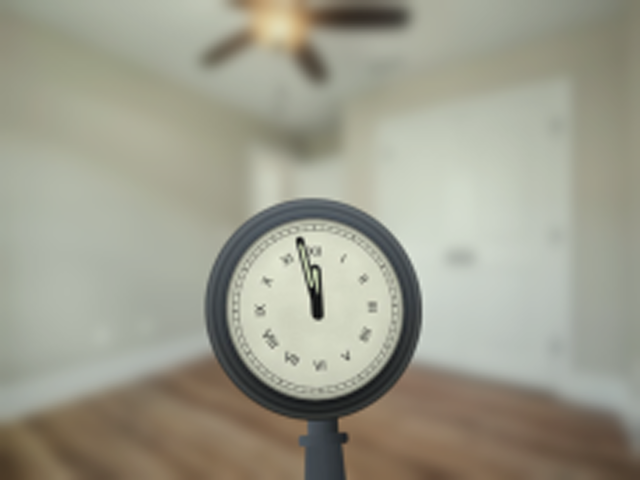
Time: h=11 m=58
